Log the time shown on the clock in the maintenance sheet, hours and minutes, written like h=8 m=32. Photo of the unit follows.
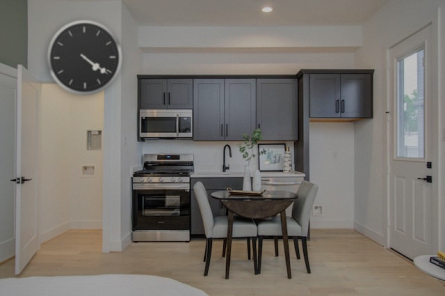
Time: h=4 m=21
